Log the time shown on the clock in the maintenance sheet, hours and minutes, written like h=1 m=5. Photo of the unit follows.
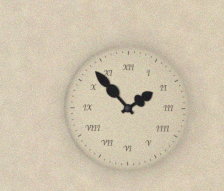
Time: h=1 m=53
